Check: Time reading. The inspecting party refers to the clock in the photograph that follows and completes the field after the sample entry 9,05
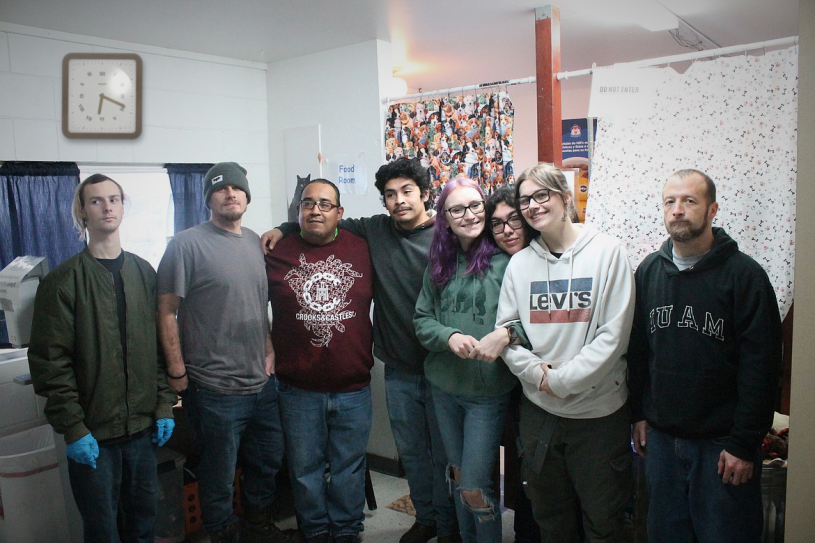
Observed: 6,19
